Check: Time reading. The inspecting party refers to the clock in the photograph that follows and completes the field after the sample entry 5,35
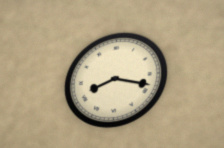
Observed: 8,18
